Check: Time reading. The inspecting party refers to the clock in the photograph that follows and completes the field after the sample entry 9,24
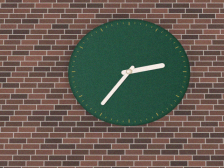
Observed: 2,36
